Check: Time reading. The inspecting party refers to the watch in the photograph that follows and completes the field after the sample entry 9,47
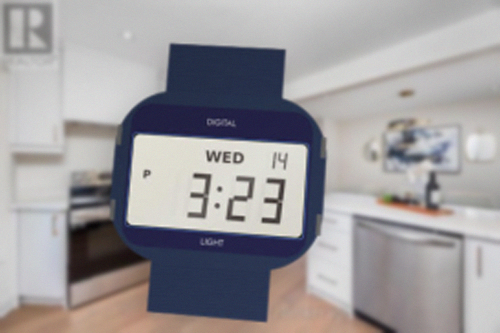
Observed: 3,23
